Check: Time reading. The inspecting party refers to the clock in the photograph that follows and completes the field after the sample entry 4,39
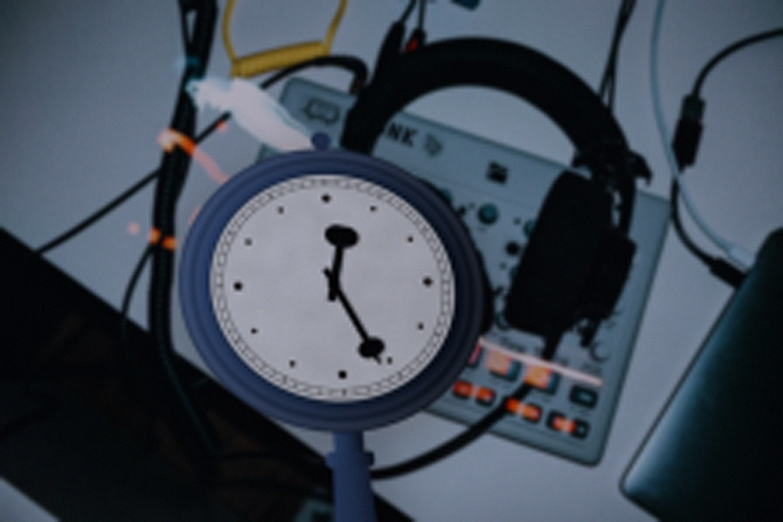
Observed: 12,26
